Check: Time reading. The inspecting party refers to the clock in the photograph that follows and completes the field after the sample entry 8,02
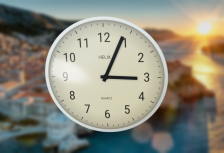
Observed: 3,04
